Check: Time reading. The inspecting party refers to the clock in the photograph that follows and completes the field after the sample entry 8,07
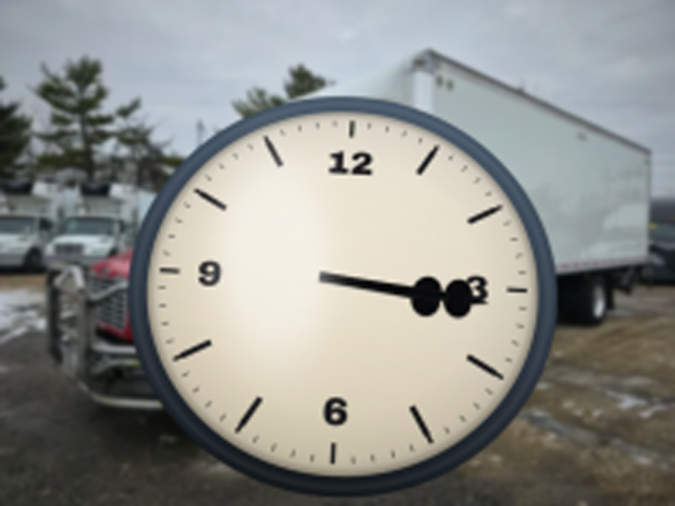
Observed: 3,16
